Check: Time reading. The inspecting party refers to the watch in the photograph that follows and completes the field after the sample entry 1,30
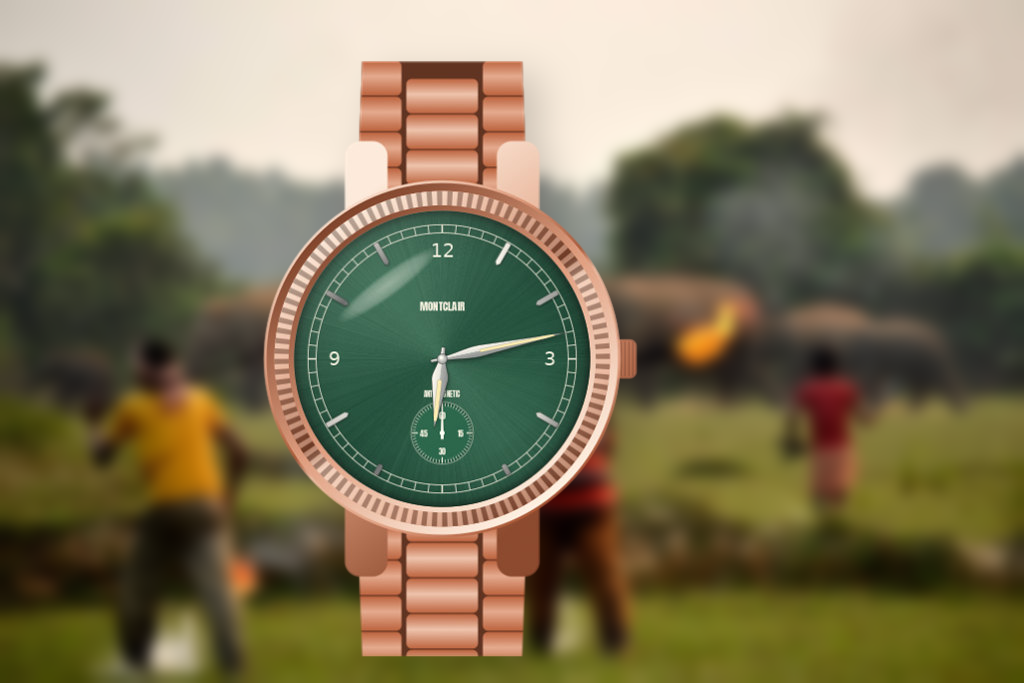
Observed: 6,13
